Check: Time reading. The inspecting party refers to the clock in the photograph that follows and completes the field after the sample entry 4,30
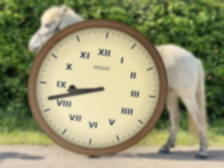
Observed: 8,42
